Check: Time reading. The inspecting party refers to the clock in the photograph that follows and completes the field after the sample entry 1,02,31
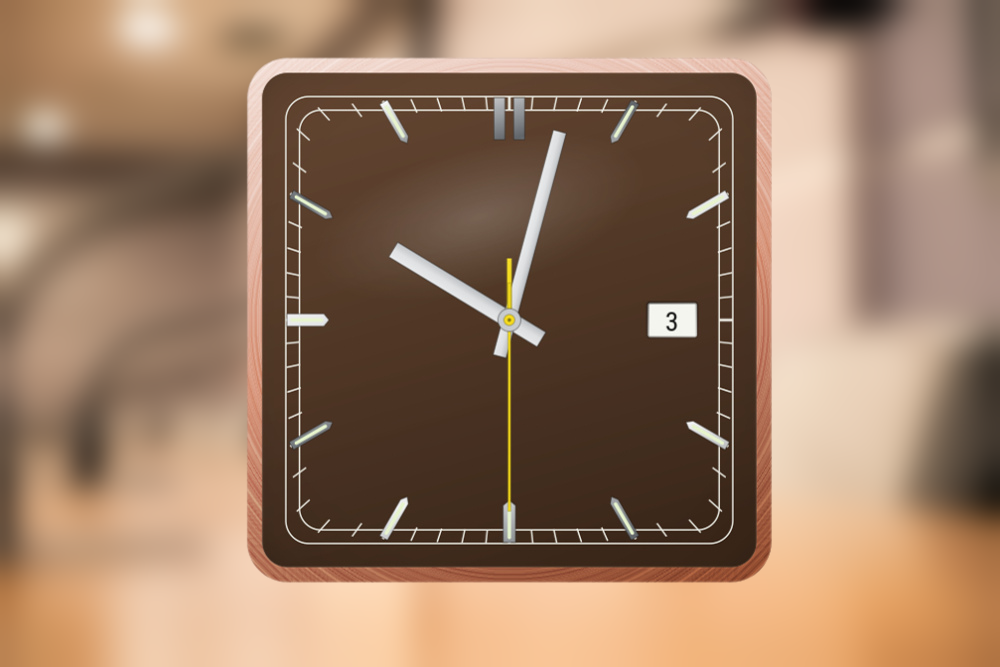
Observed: 10,02,30
